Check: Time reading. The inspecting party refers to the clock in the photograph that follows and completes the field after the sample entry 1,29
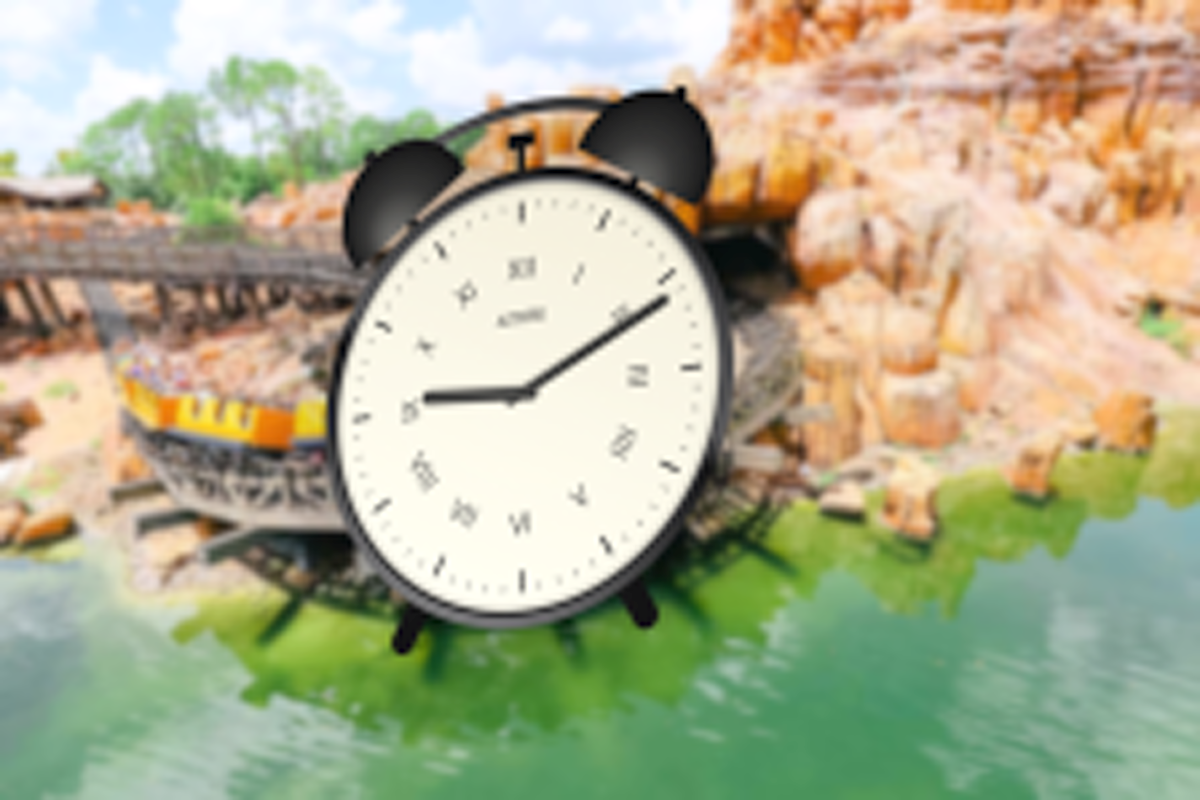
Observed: 9,11
